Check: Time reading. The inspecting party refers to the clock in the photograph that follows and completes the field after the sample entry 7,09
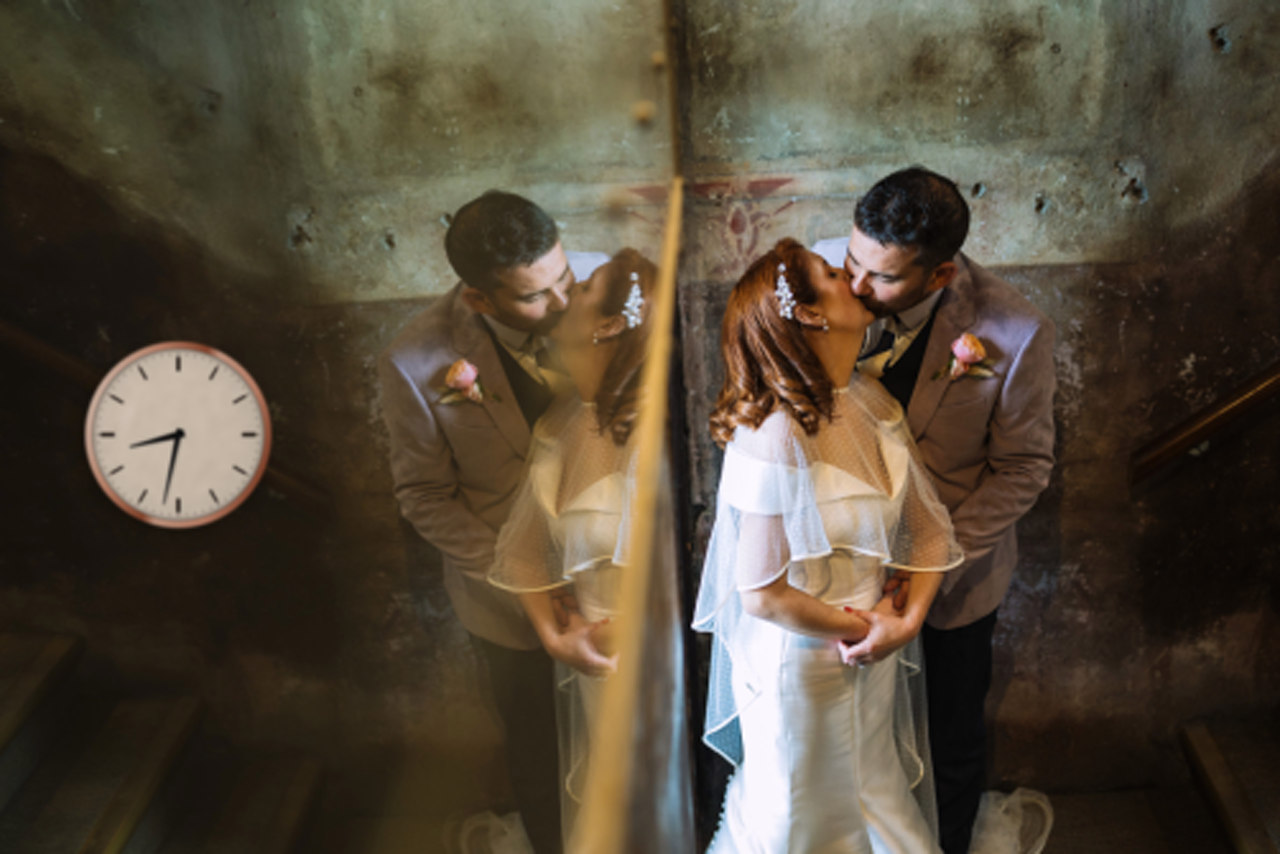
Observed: 8,32
